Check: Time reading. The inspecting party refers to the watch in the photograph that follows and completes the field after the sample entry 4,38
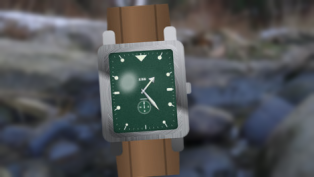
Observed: 1,24
